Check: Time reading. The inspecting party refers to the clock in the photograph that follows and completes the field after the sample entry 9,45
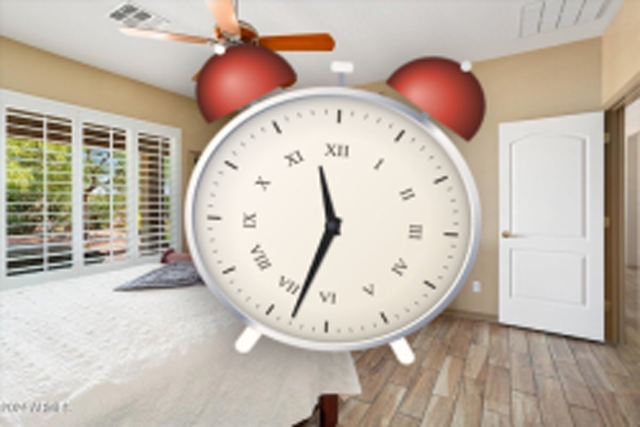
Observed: 11,33
